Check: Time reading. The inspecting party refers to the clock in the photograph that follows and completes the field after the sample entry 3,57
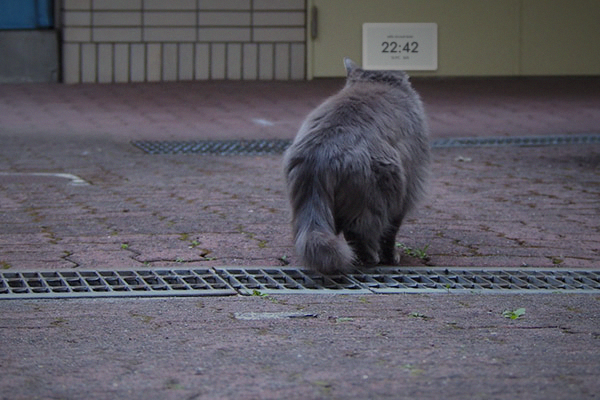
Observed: 22,42
